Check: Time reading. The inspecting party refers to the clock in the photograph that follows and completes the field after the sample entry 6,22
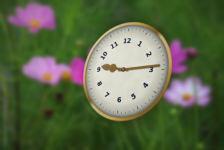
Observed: 9,14
